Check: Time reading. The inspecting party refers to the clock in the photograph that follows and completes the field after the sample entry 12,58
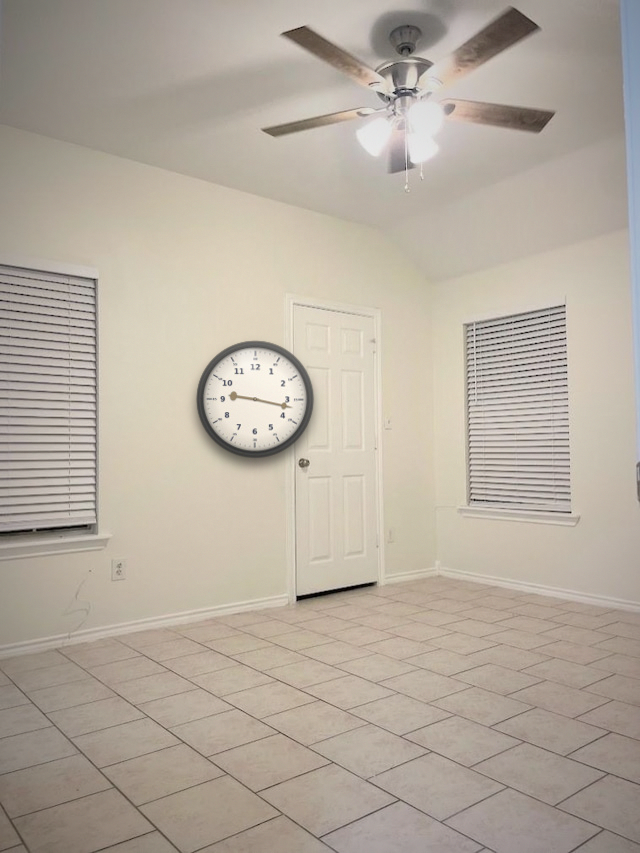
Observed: 9,17
